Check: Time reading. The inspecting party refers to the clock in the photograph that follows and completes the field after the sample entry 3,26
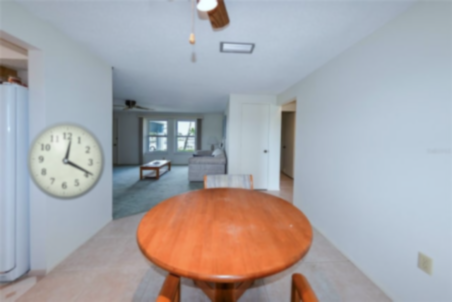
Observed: 12,19
